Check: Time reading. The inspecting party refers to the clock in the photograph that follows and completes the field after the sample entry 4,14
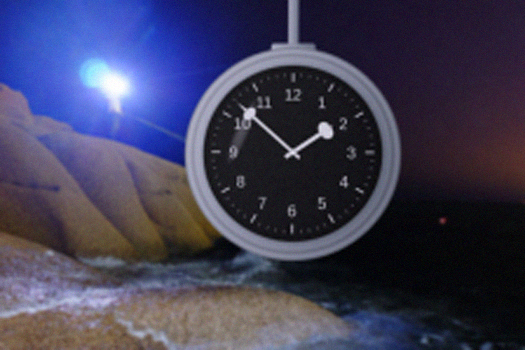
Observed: 1,52
